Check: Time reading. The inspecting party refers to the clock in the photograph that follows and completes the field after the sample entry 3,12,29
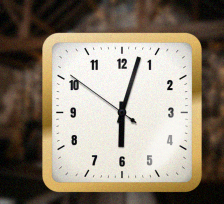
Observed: 6,02,51
